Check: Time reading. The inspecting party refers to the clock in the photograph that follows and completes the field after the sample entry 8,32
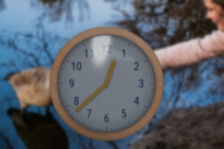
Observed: 12,38
